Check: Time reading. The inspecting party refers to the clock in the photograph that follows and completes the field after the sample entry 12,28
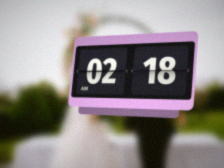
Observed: 2,18
